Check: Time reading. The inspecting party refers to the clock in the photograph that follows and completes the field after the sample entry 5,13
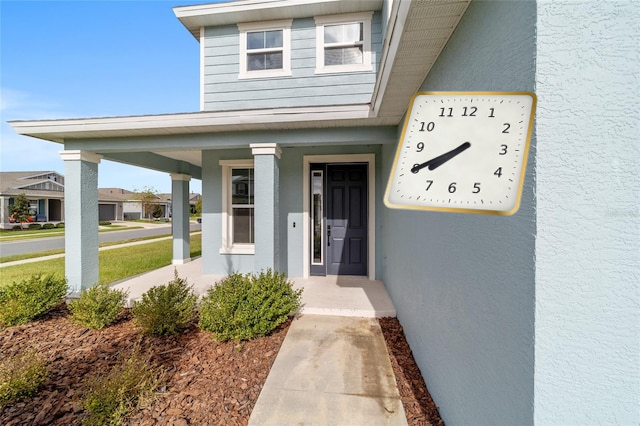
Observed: 7,40
